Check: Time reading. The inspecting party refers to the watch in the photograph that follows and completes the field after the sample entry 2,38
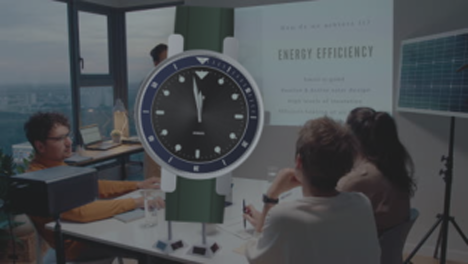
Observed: 11,58
